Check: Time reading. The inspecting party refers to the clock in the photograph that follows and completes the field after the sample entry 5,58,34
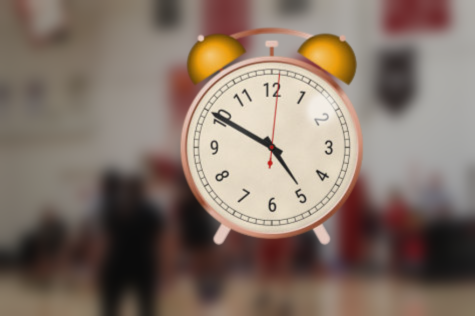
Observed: 4,50,01
